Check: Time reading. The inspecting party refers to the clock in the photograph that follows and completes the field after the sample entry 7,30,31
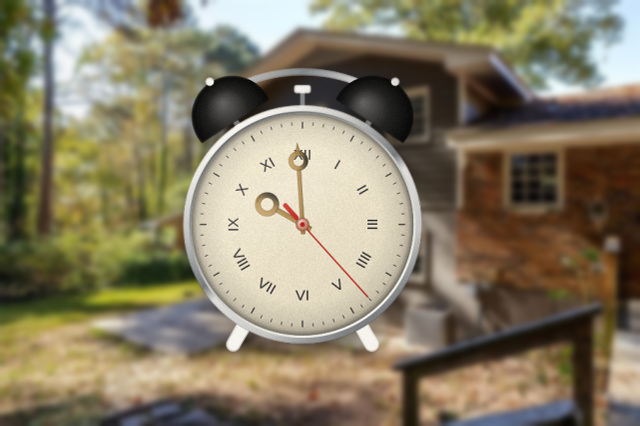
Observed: 9,59,23
